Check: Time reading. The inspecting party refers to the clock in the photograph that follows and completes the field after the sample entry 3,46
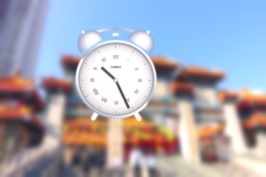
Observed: 10,26
